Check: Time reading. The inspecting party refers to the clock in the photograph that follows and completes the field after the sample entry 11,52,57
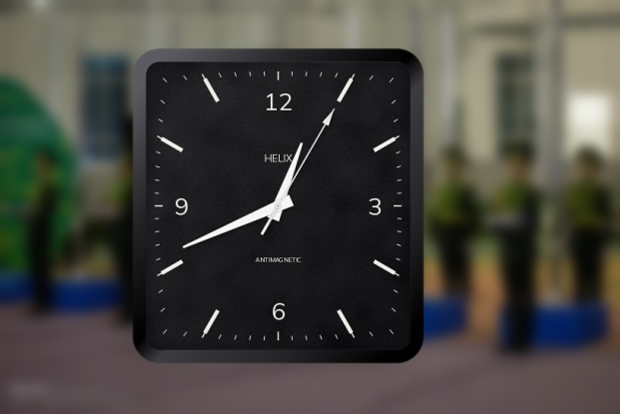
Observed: 12,41,05
